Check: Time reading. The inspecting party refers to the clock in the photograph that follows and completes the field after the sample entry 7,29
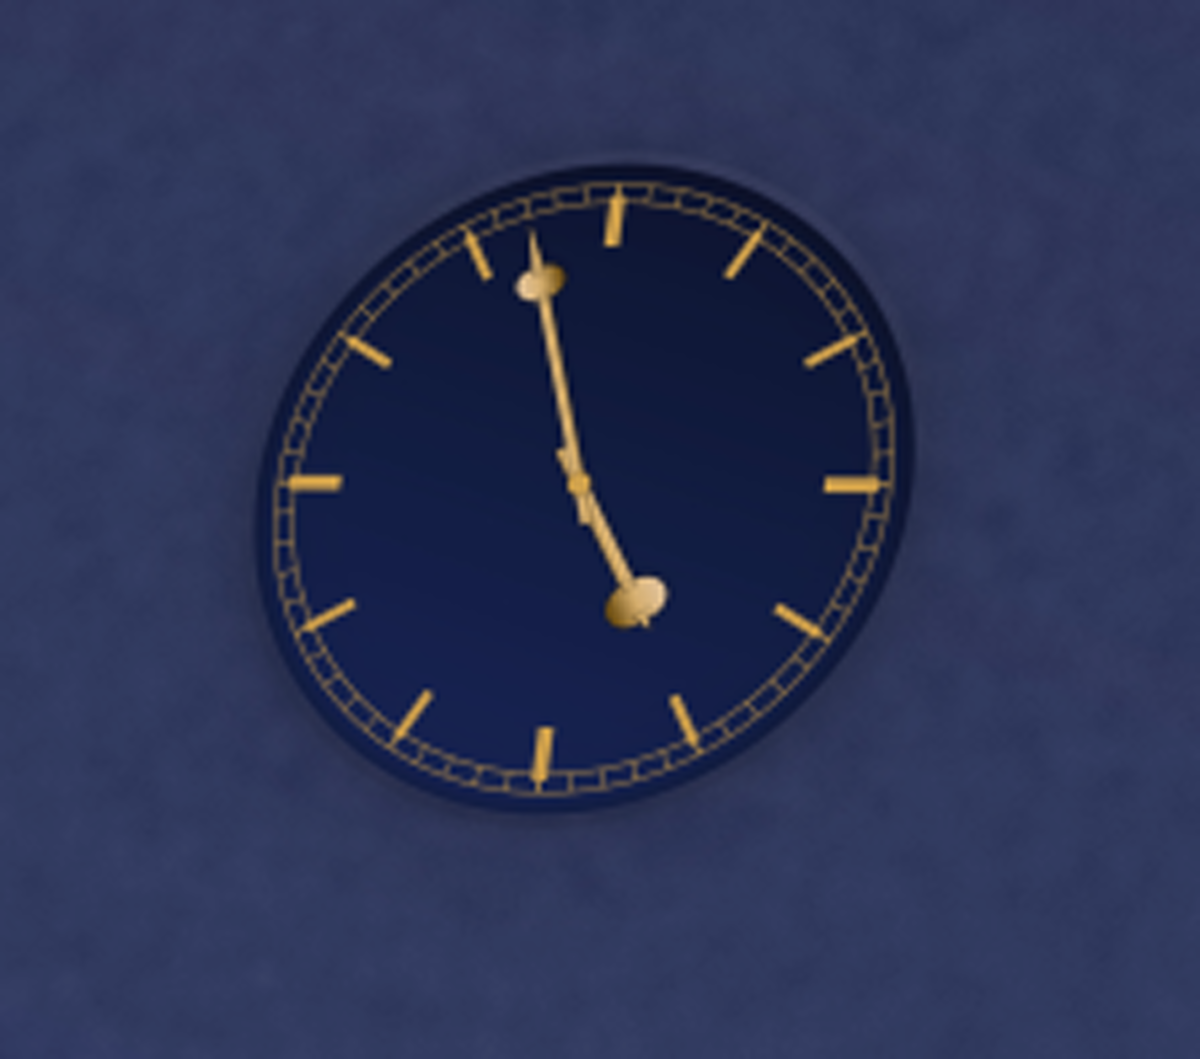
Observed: 4,57
